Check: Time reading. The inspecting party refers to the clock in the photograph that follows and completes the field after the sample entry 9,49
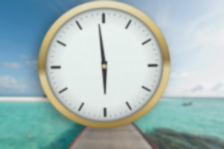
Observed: 5,59
